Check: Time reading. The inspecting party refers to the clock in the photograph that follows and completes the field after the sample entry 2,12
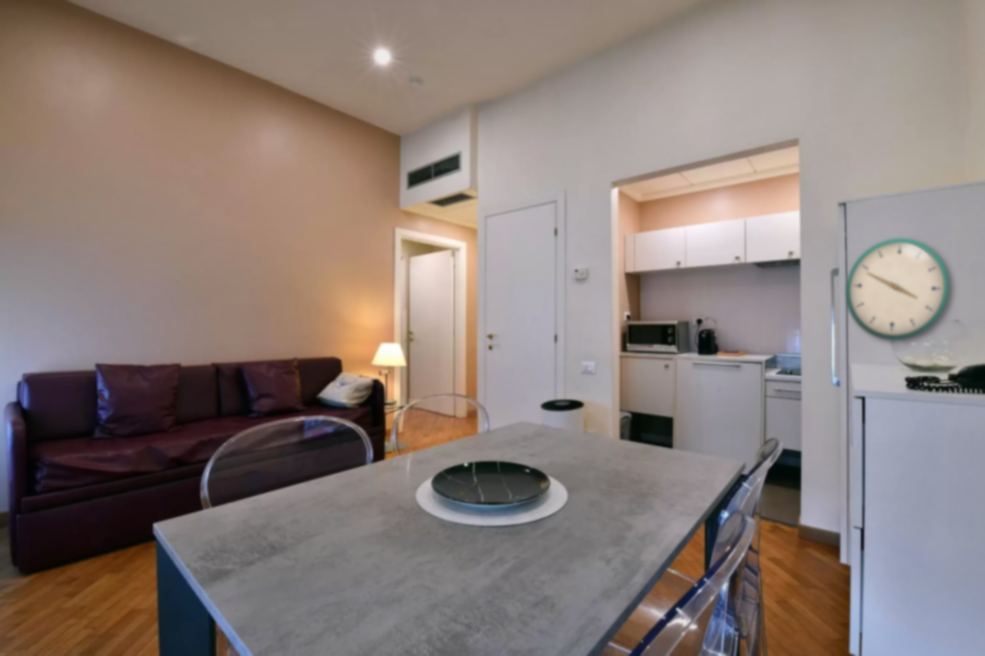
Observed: 3,49
